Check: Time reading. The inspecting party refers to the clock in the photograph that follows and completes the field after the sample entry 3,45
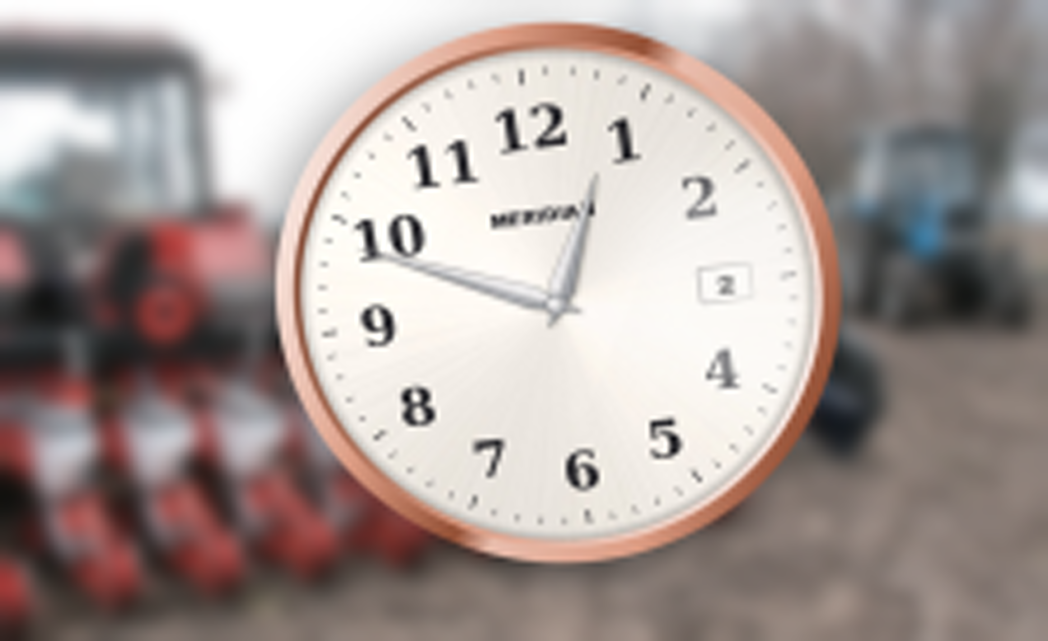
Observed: 12,49
